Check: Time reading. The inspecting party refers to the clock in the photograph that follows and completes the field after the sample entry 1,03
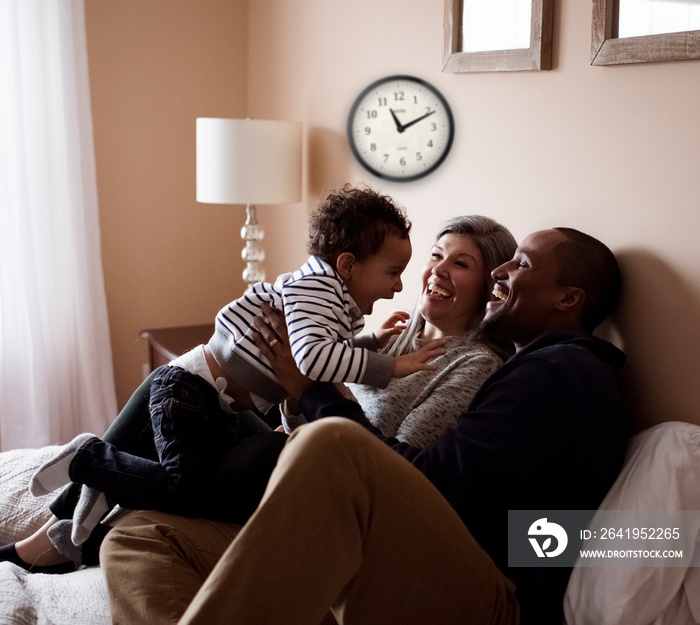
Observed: 11,11
